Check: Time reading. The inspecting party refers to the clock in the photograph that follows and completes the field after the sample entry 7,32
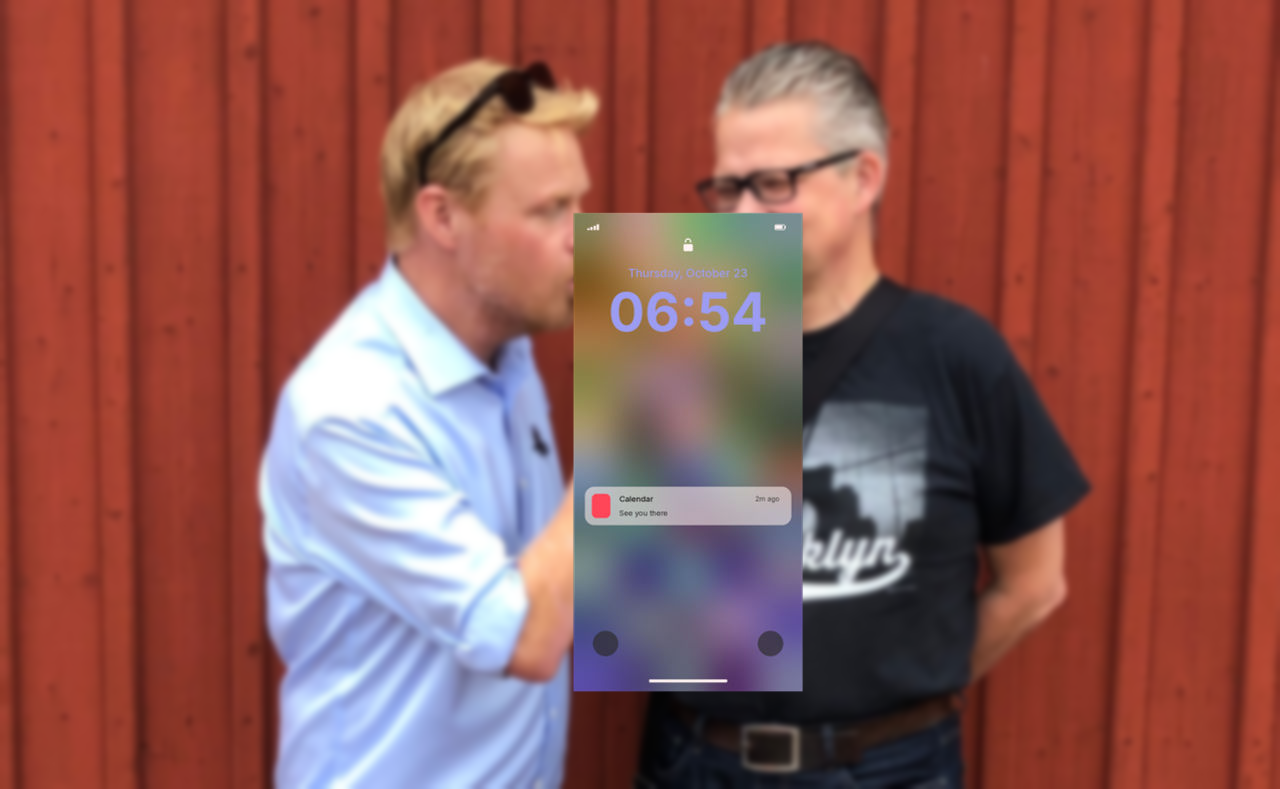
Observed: 6,54
